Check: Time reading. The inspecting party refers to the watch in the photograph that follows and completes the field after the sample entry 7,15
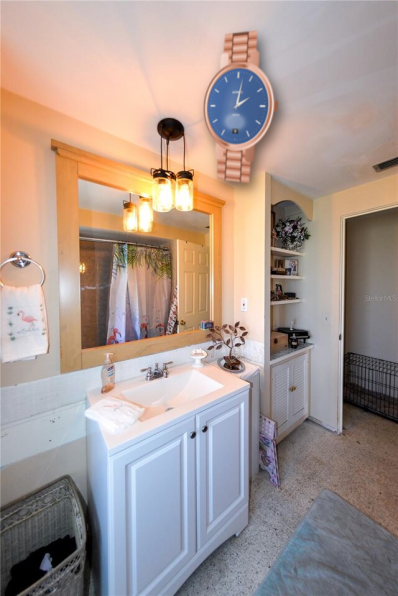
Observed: 2,02
